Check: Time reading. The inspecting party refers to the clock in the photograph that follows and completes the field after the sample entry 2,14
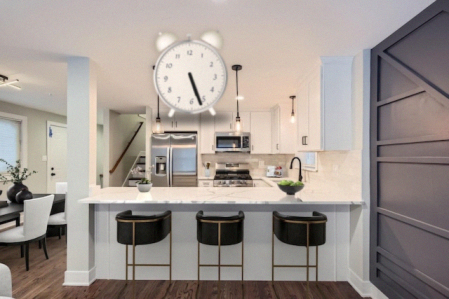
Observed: 5,27
